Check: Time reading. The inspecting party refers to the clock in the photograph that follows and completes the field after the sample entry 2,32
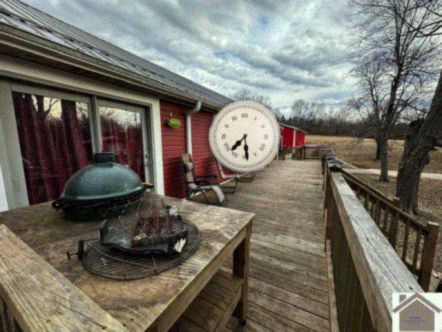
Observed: 7,29
